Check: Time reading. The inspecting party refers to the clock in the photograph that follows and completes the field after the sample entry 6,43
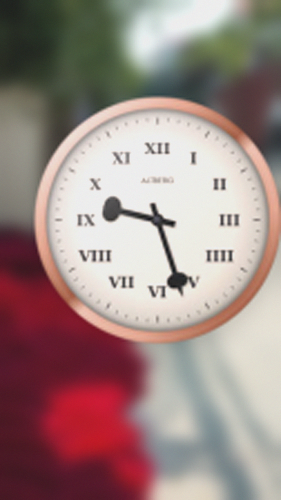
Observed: 9,27
